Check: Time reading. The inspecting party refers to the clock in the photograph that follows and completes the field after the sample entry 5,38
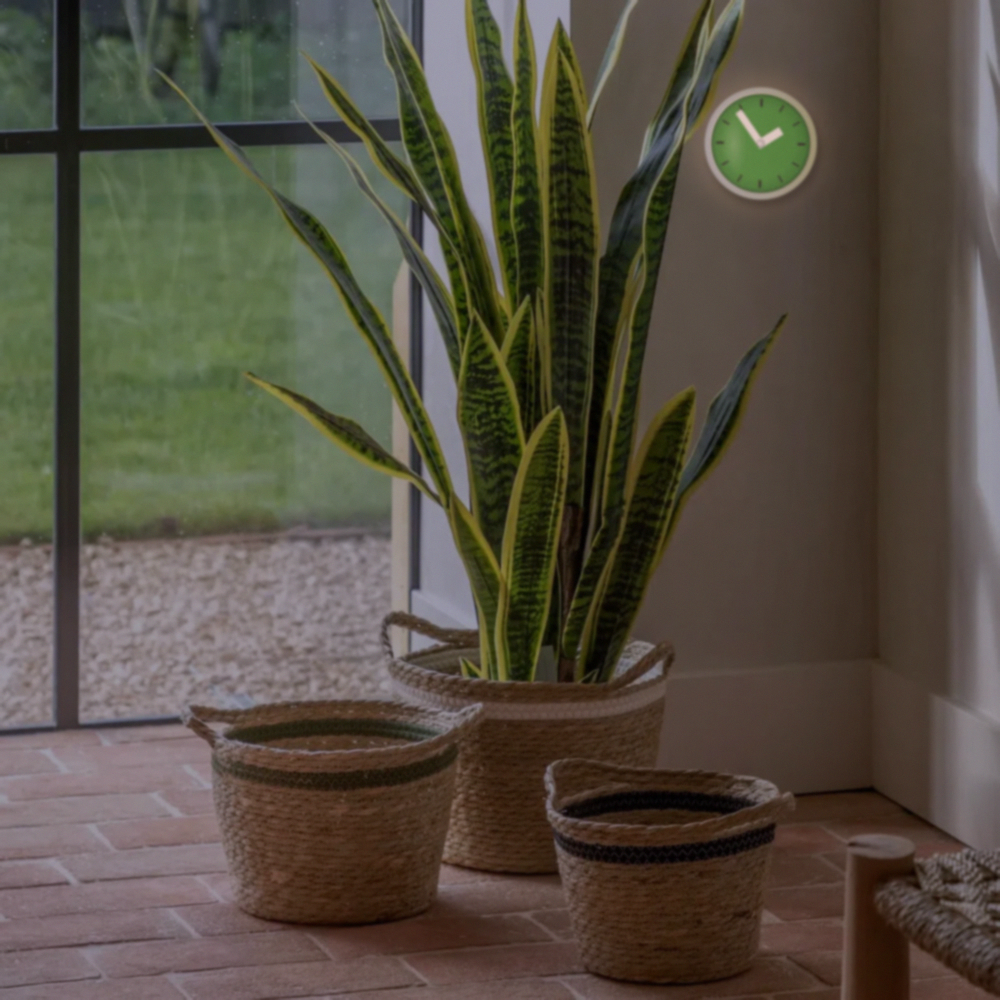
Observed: 1,54
